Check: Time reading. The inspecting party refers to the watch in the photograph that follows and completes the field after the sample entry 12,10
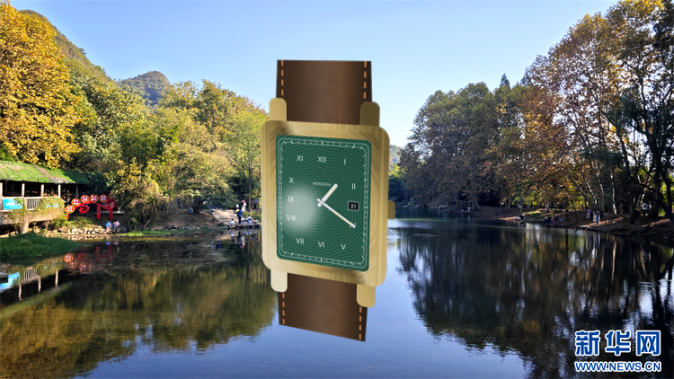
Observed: 1,20
